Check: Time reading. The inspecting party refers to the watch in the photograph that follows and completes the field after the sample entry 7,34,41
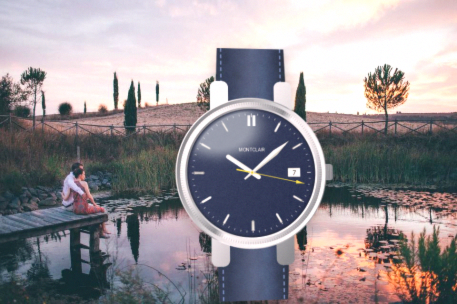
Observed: 10,08,17
